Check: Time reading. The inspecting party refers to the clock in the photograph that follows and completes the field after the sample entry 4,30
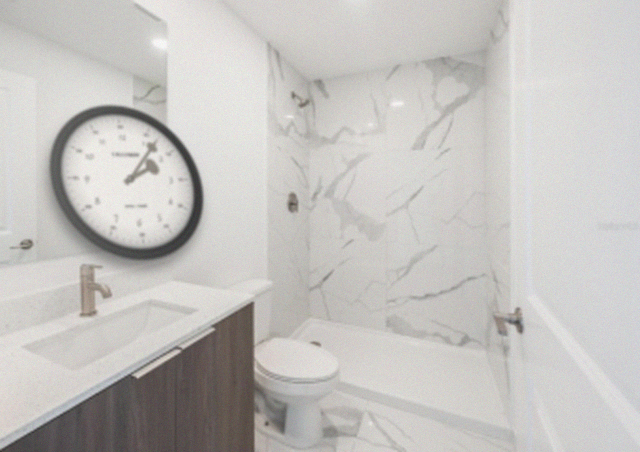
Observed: 2,07
